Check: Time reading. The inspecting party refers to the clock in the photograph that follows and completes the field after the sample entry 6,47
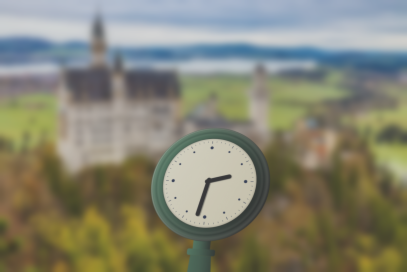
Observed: 2,32
